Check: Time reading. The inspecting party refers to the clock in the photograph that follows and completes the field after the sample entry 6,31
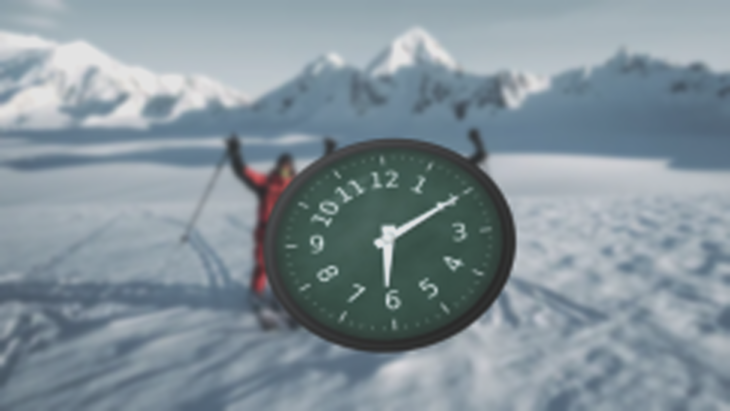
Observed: 6,10
